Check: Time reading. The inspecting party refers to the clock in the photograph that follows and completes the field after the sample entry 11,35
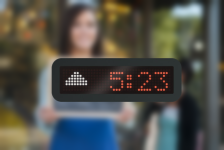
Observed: 5,23
